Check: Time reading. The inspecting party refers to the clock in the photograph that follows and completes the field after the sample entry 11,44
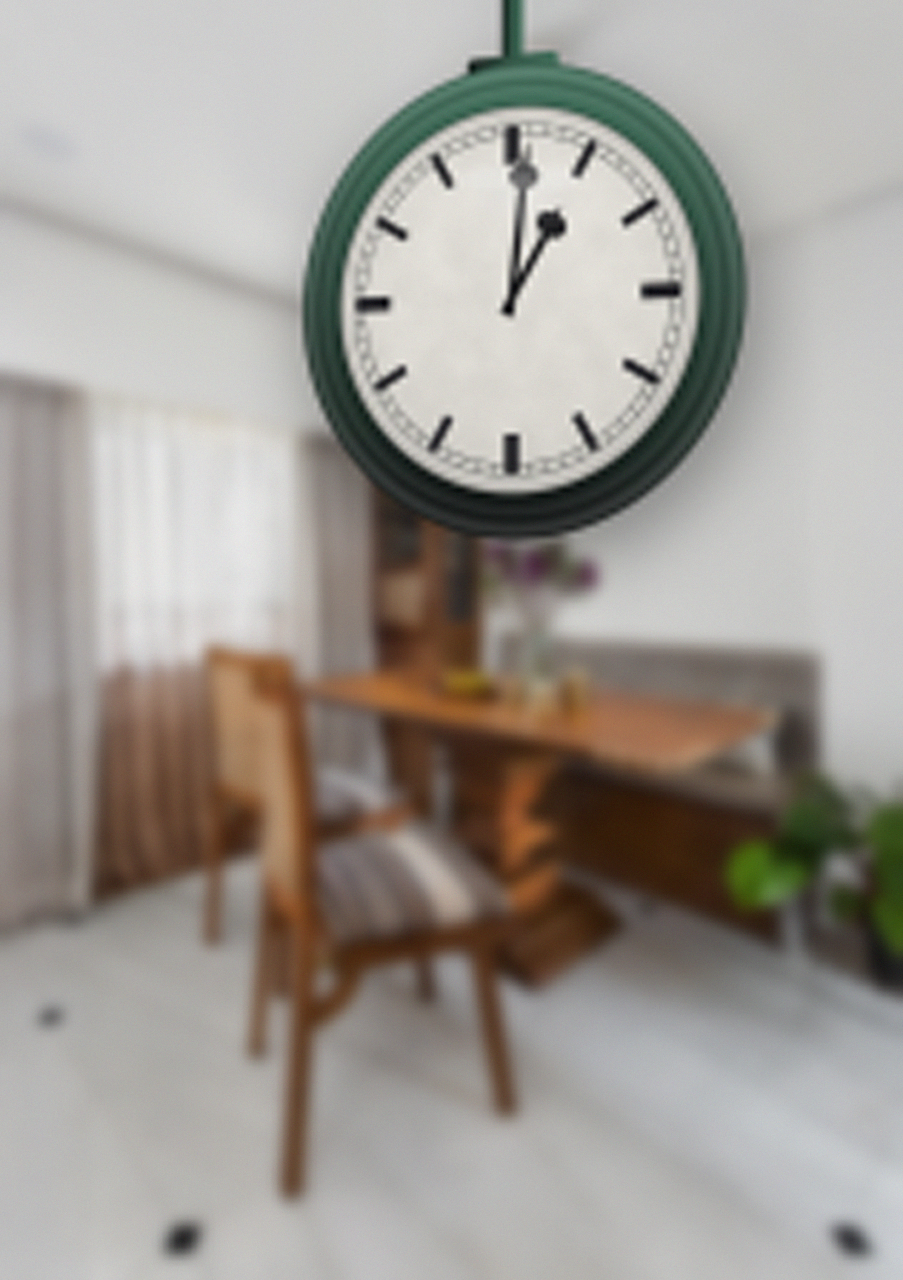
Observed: 1,01
